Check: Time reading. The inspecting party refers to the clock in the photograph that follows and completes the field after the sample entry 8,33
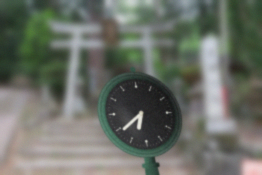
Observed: 6,39
